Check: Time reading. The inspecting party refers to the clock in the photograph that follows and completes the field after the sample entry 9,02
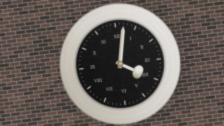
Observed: 4,02
